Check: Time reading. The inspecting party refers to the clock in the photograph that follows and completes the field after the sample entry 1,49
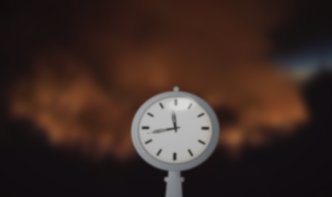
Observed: 11,43
